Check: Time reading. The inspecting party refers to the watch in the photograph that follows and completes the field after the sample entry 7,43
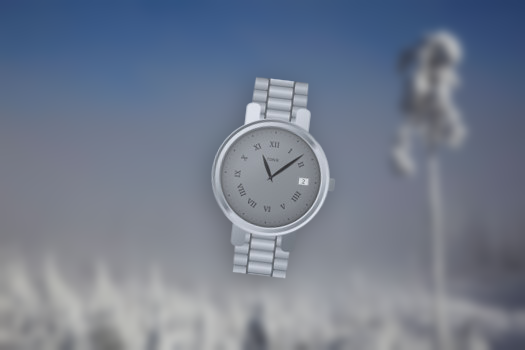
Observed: 11,08
